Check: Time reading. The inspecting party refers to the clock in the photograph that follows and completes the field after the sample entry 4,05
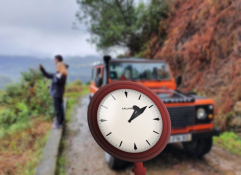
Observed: 1,09
